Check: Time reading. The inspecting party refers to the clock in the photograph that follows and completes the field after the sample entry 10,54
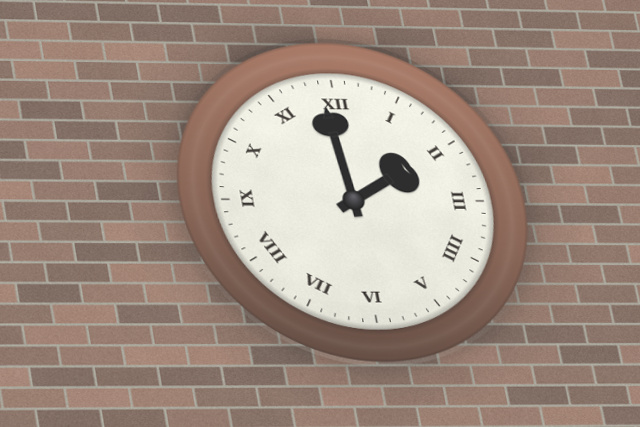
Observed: 1,59
